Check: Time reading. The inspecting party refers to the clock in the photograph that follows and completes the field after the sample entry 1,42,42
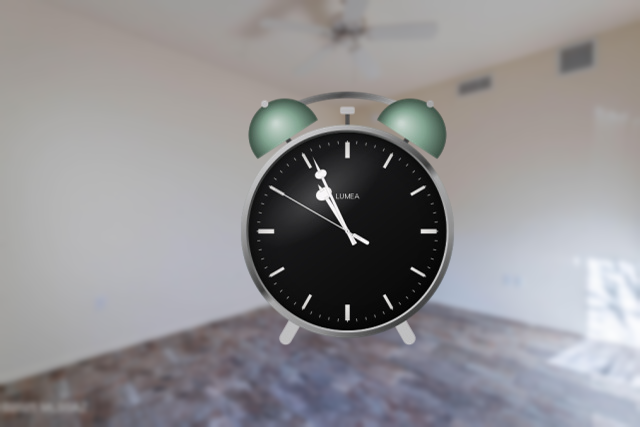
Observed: 10,55,50
